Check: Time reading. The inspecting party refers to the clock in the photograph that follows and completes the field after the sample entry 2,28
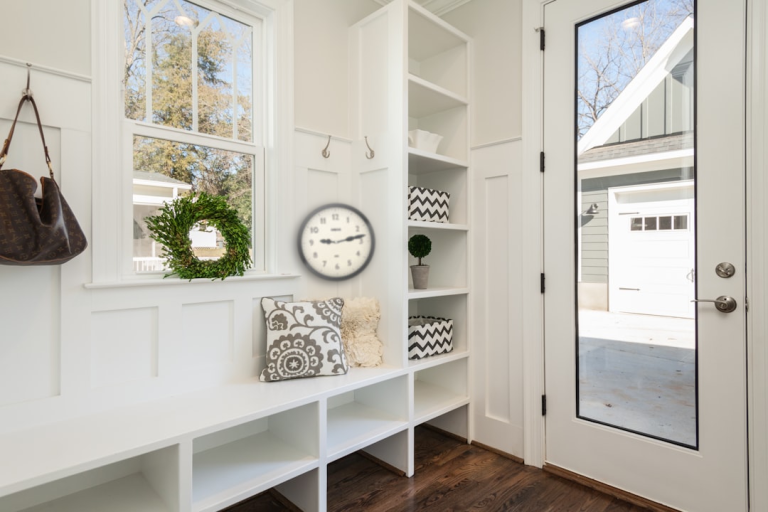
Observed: 9,13
